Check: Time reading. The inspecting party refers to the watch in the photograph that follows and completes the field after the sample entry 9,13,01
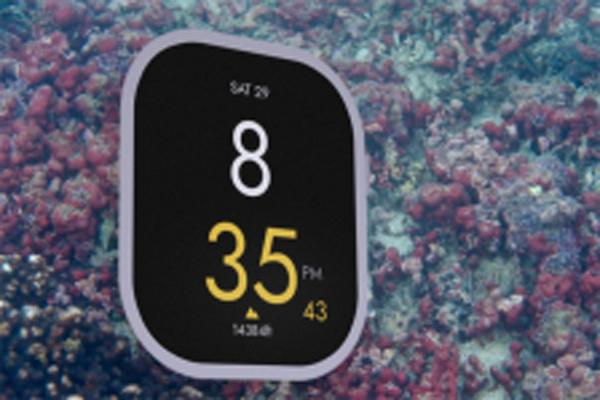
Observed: 8,35,43
